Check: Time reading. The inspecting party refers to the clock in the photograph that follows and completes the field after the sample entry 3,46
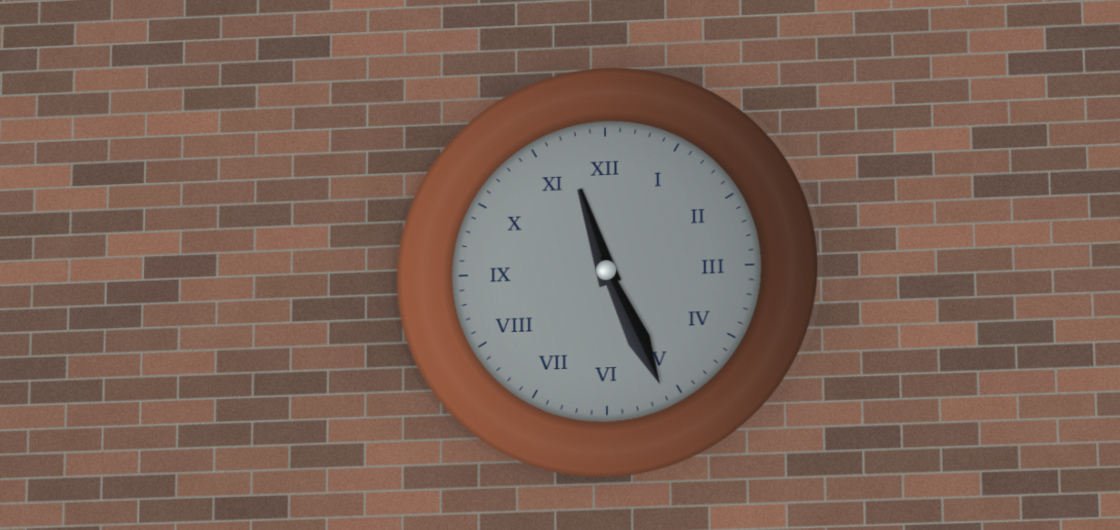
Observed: 11,26
